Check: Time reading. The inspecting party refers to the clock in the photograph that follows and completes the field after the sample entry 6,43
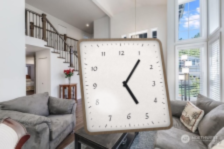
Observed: 5,06
